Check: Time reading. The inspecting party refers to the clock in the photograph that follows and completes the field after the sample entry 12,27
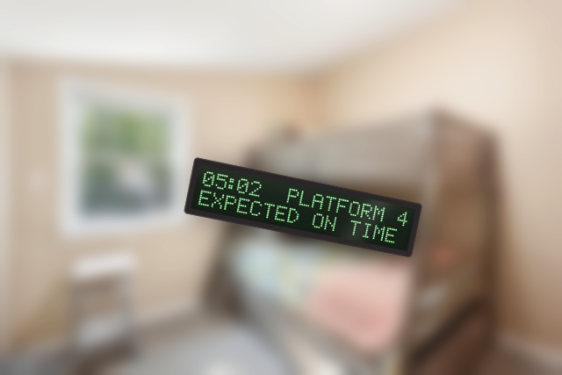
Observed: 5,02
